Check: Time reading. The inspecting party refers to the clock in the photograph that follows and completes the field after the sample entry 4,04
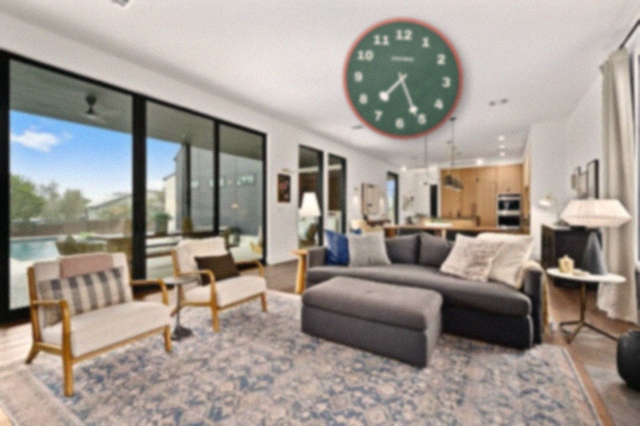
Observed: 7,26
